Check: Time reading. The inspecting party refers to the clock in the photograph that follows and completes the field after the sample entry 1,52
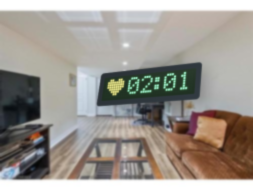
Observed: 2,01
